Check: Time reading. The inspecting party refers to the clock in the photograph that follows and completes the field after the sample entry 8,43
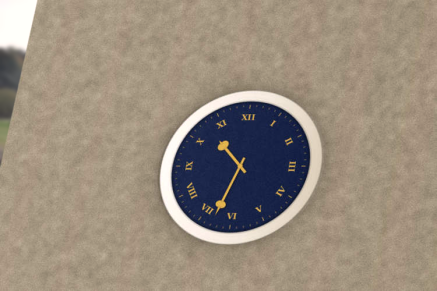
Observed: 10,33
